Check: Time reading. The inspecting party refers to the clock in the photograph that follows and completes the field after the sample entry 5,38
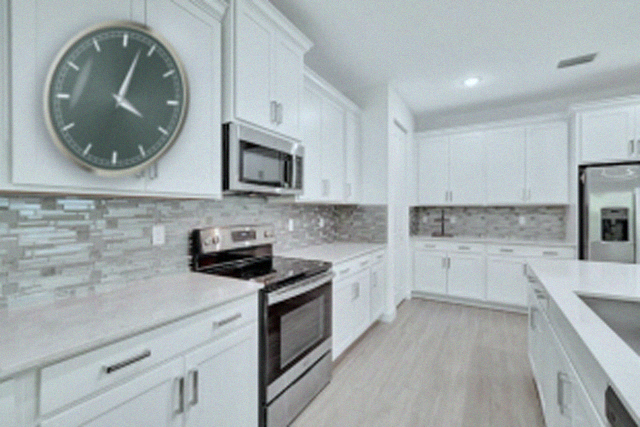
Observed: 4,03
